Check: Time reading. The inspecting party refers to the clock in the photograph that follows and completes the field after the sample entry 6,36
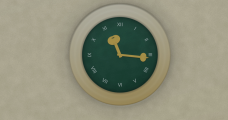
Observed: 11,16
